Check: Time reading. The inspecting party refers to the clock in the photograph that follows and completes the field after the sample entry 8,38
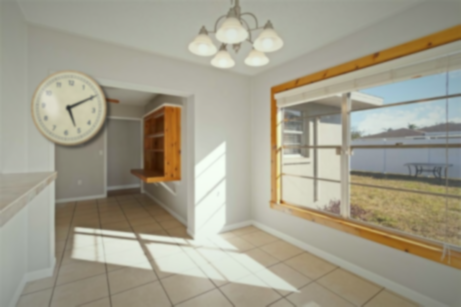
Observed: 5,10
